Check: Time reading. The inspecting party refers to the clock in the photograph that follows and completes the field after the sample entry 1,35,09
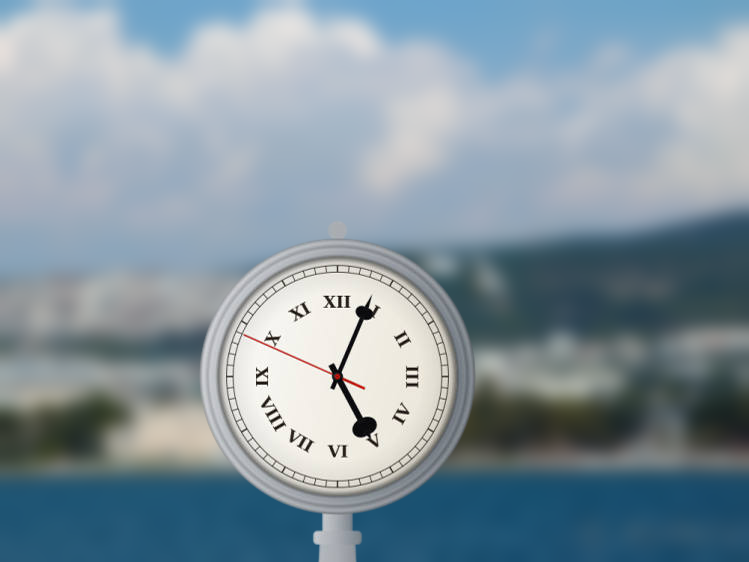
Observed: 5,03,49
